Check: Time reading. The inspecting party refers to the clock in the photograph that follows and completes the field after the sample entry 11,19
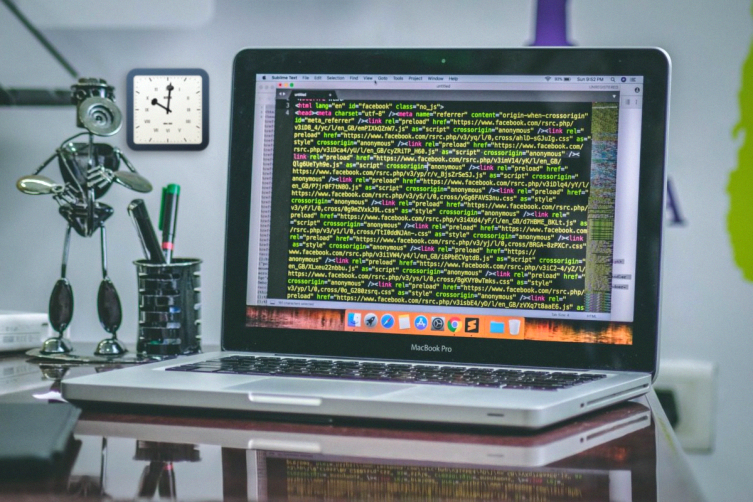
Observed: 10,01
